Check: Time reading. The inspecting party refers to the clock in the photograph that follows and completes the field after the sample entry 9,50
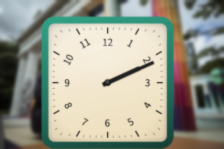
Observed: 2,11
